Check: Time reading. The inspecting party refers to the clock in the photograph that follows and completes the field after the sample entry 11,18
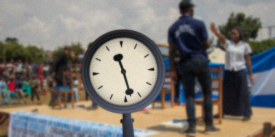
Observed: 11,28
